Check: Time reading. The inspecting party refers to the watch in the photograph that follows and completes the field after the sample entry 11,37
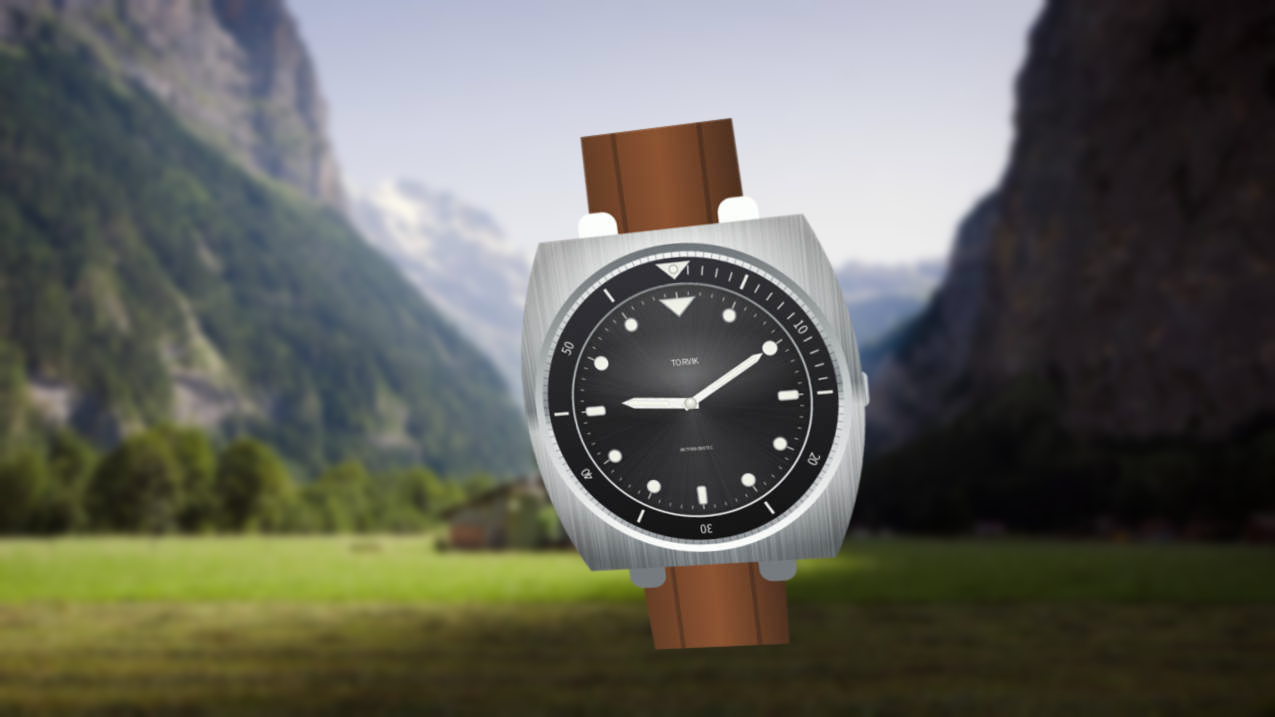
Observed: 9,10
